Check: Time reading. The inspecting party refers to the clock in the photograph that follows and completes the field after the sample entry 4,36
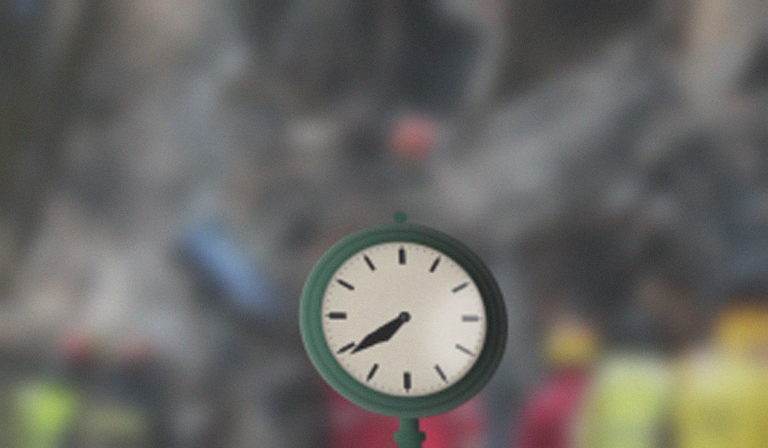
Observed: 7,39
